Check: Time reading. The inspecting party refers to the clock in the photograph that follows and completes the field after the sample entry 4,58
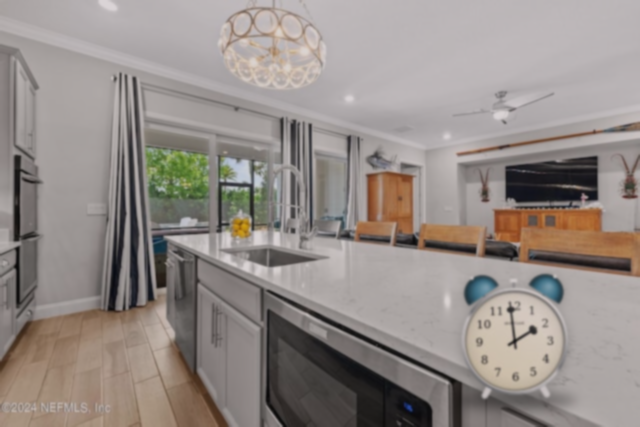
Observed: 1,59
